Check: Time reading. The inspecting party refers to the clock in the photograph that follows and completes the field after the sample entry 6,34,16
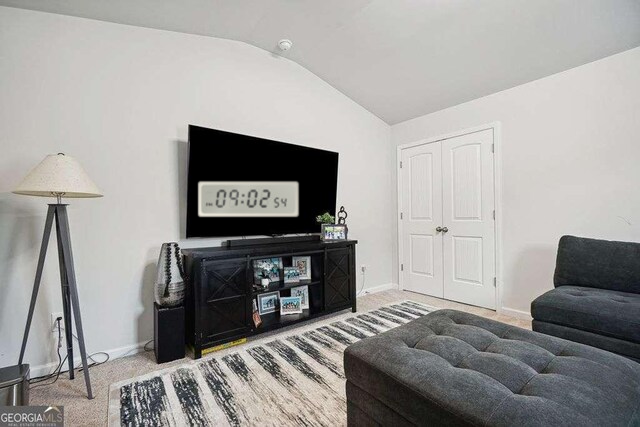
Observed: 9,02,54
